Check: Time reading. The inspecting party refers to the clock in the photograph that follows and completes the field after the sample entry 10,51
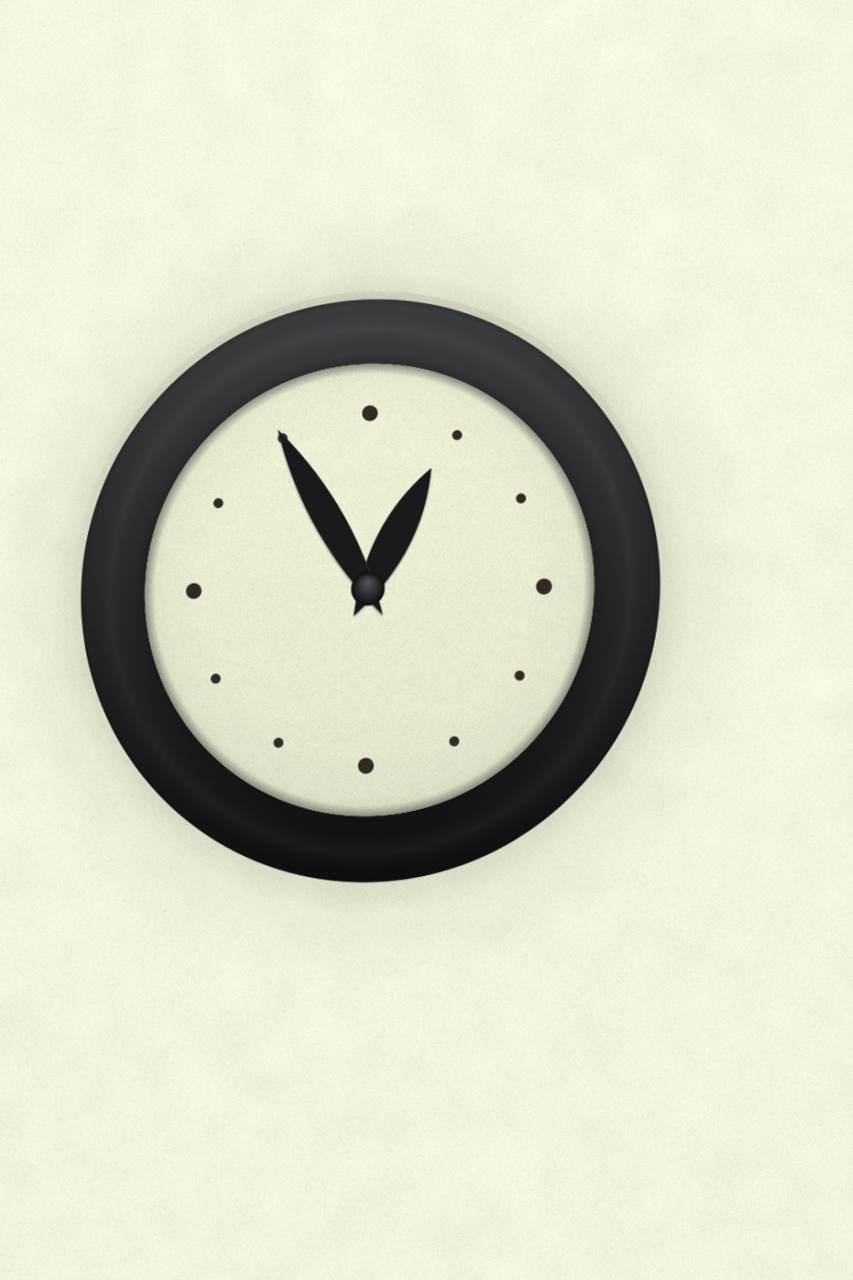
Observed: 12,55
